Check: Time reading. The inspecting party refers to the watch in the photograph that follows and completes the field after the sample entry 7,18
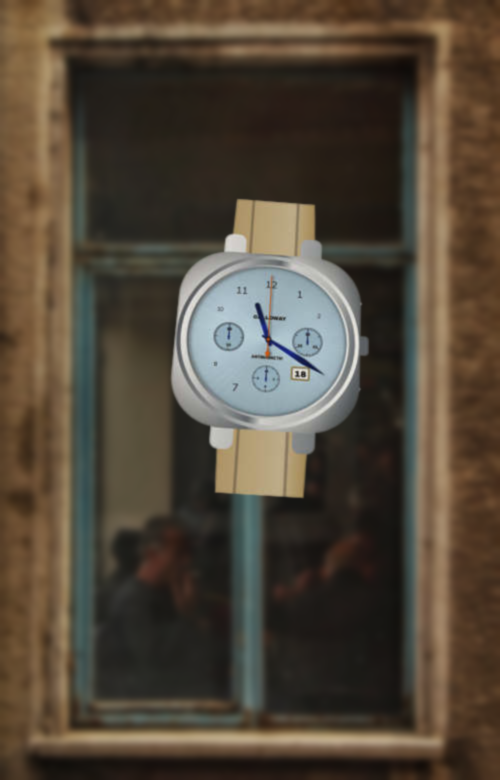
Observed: 11,20
